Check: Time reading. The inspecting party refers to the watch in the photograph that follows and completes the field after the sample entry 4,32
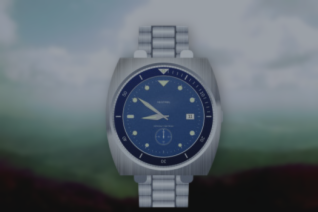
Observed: 8,51
